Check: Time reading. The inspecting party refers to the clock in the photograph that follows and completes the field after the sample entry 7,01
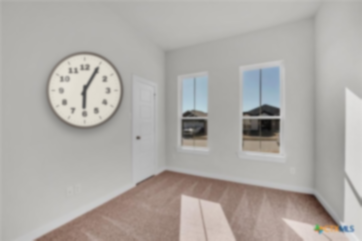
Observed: 6,05
